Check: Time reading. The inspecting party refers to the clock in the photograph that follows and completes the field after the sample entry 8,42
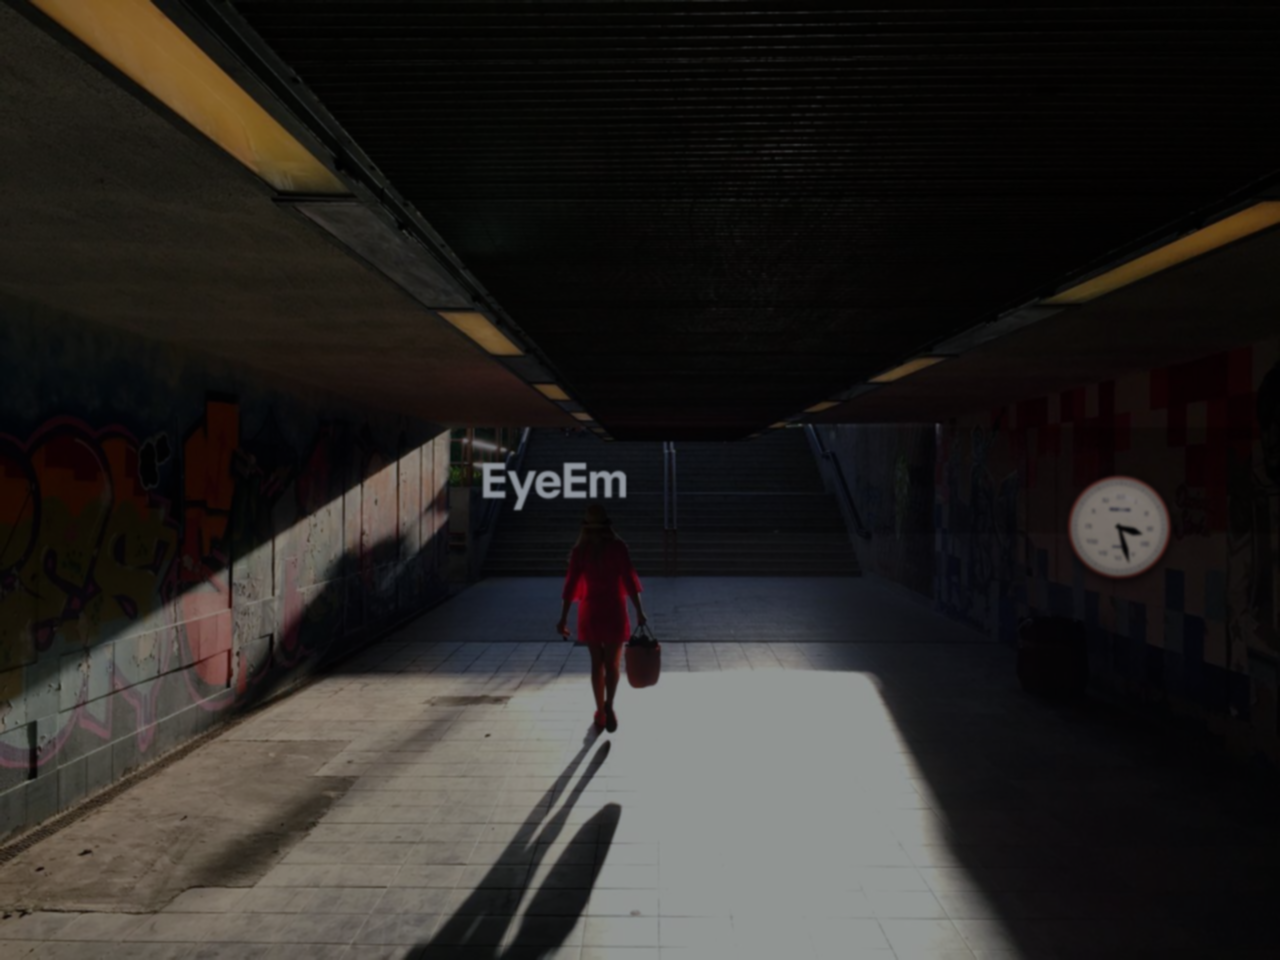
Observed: 3,27
